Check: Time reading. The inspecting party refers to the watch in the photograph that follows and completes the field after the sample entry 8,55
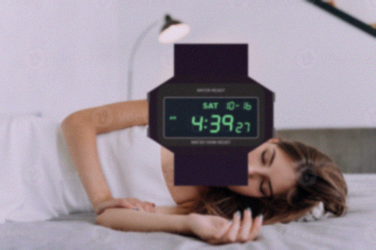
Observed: 4,39
